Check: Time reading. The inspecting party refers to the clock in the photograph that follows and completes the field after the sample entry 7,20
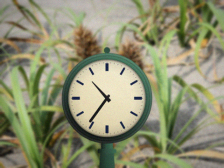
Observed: 10,36
